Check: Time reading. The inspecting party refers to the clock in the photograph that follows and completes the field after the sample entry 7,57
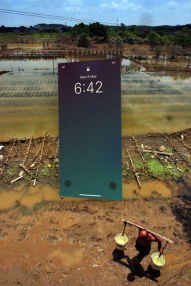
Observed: 6,42
